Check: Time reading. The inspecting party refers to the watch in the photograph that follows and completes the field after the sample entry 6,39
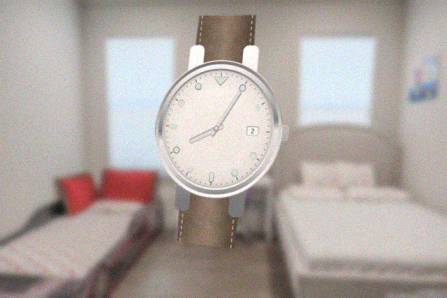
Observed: 8,05
